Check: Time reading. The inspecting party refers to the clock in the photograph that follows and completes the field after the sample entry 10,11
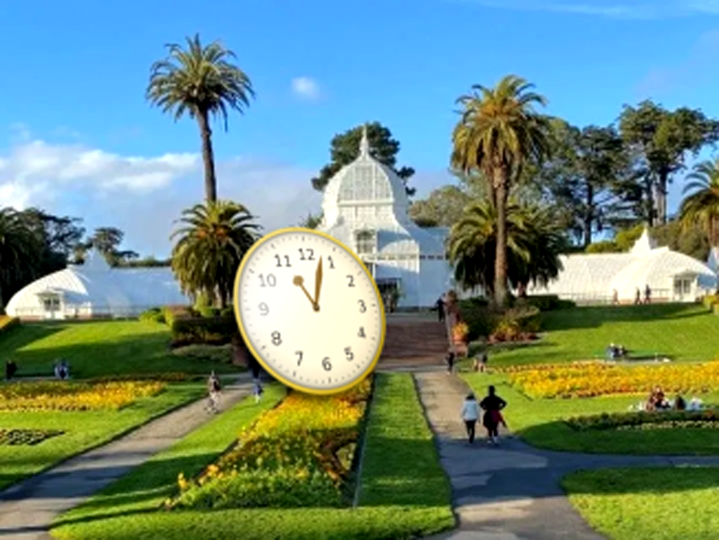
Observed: 11,03
